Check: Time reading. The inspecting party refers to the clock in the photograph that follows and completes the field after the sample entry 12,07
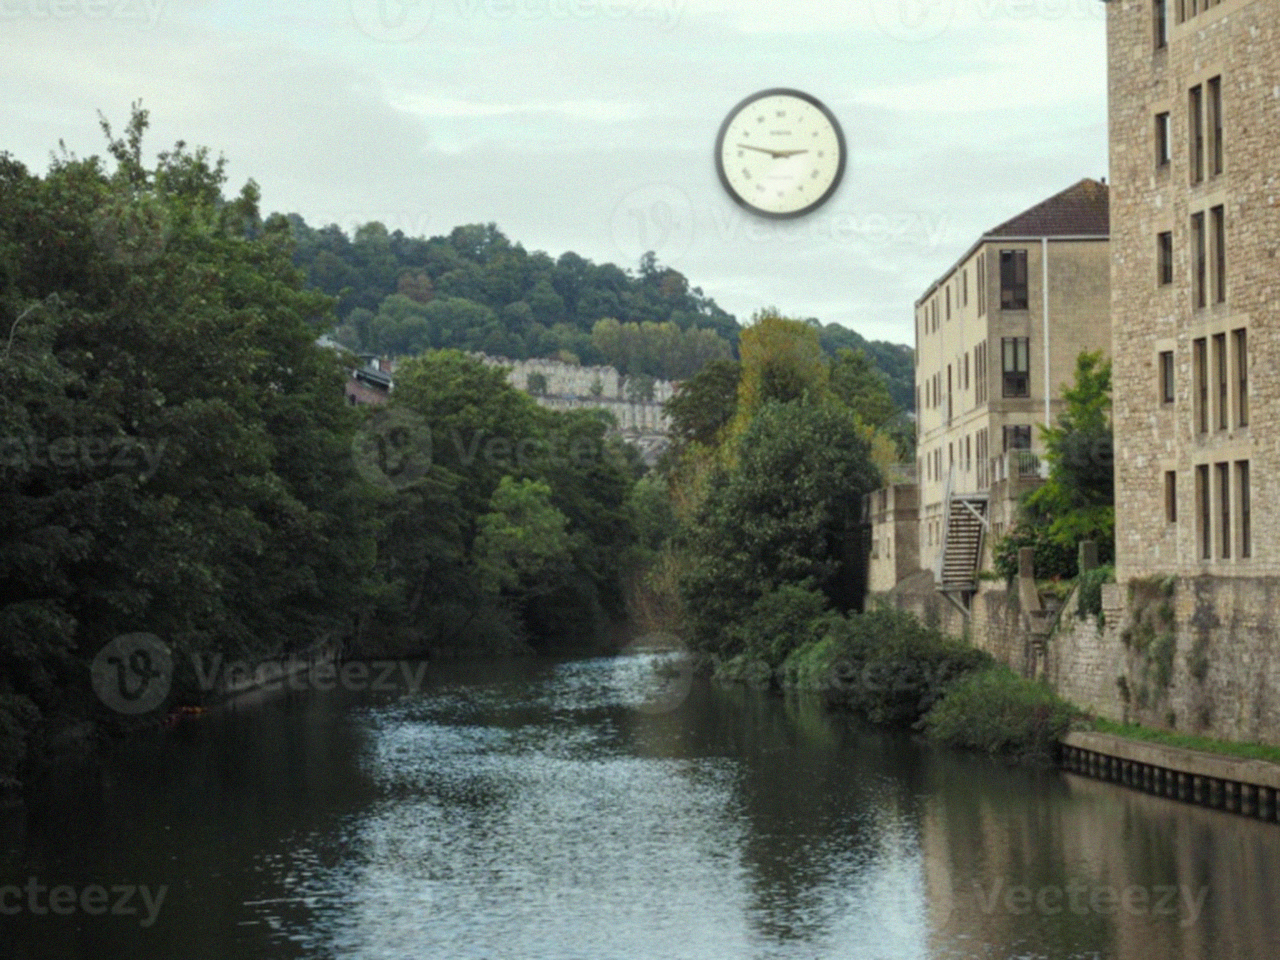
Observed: 2,47
